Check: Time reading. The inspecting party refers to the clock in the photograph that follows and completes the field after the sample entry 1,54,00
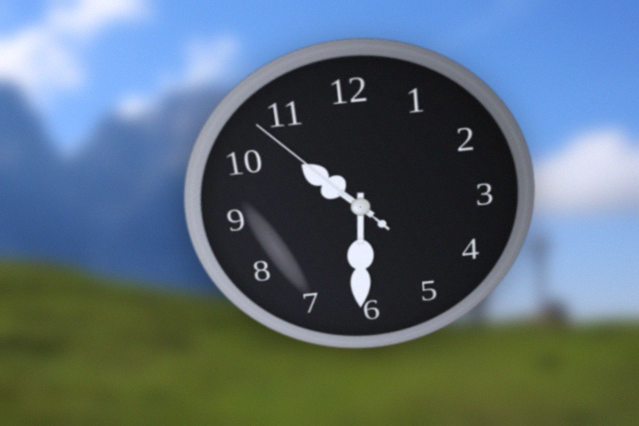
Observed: 10,30,53
